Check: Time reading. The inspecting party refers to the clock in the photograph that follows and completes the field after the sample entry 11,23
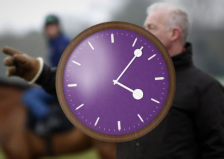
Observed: 4,07
